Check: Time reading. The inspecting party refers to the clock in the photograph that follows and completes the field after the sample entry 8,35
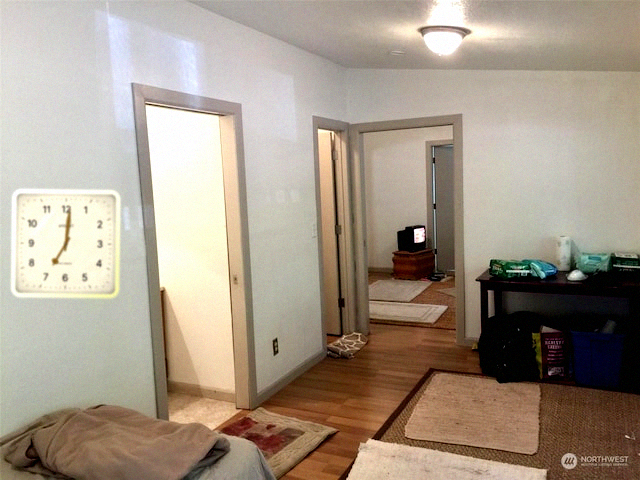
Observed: 7,01
